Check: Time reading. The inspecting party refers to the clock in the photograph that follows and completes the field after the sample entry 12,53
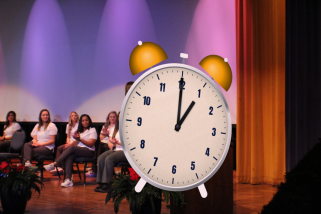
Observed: 1,00
